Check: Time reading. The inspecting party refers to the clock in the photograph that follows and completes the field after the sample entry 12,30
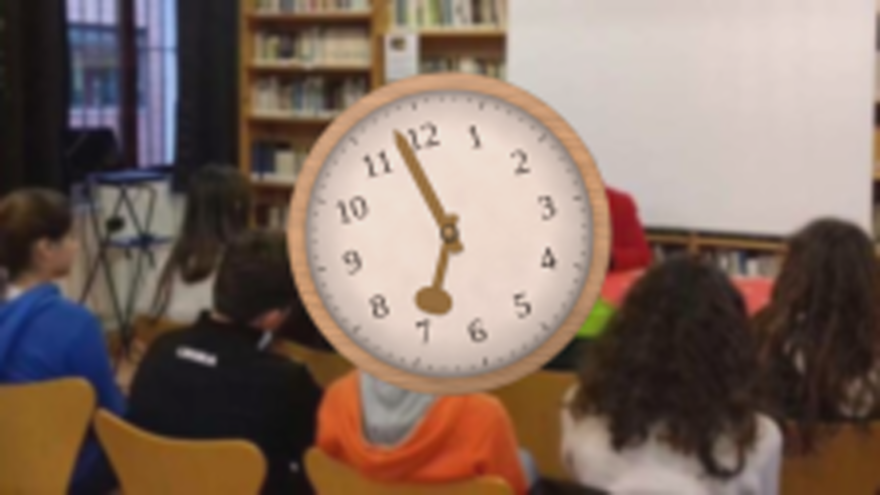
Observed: 6,58
